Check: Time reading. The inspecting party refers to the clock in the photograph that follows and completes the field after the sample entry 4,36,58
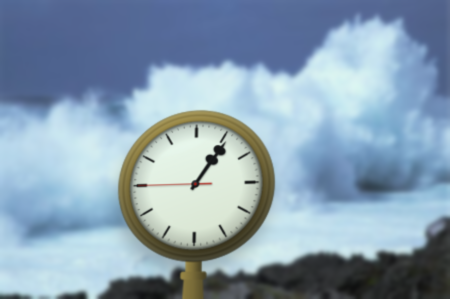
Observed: 1,05,45
